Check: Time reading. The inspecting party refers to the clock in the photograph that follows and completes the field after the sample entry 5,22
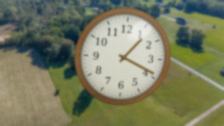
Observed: 1,19
